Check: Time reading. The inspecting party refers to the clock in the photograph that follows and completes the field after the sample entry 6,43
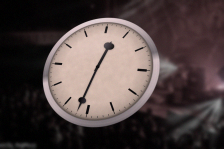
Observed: 12,32
